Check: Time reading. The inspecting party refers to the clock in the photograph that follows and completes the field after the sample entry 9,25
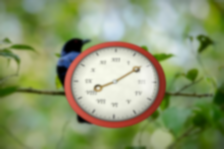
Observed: 8,09
